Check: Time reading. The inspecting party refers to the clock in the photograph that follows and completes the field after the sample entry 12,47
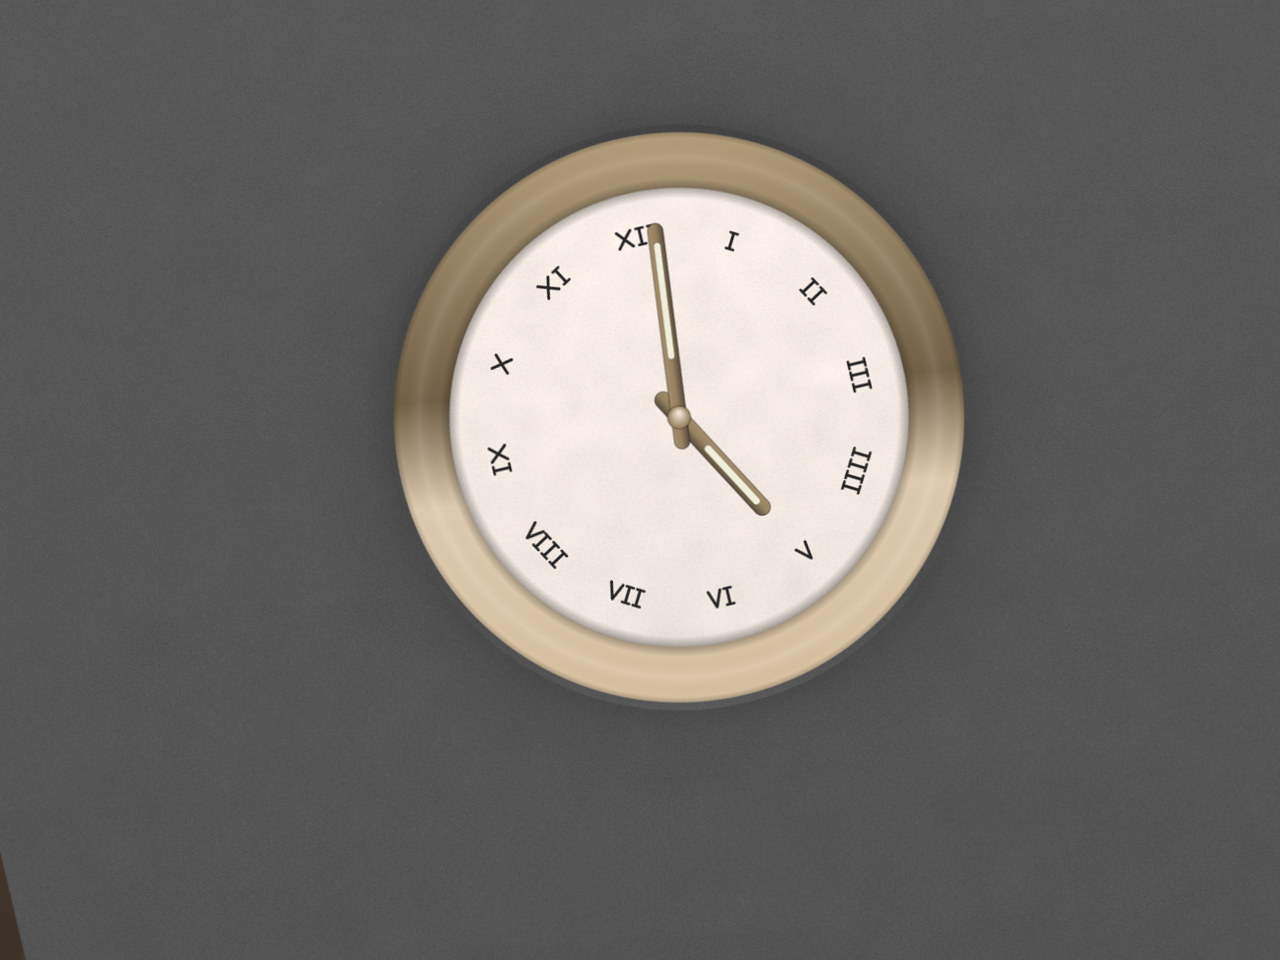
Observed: 5,01
